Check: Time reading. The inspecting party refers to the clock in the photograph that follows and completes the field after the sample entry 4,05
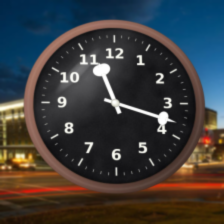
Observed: 11,18
